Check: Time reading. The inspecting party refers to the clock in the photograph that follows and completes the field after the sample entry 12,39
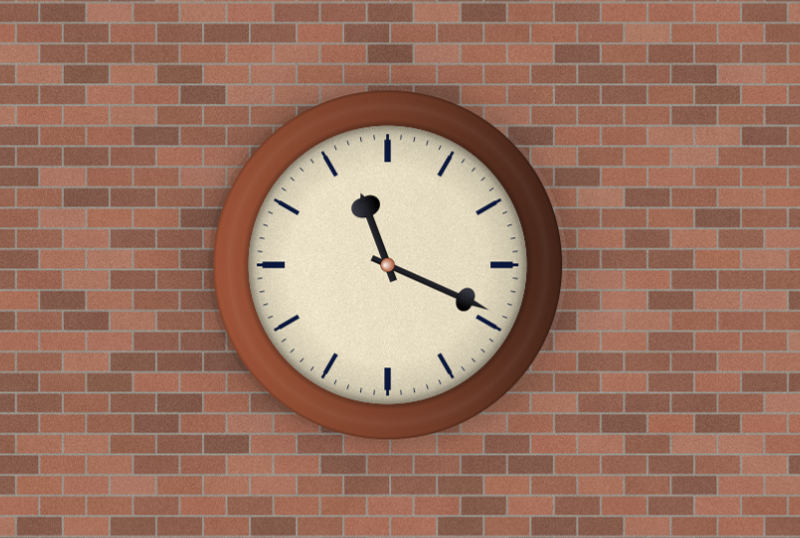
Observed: 11,19
